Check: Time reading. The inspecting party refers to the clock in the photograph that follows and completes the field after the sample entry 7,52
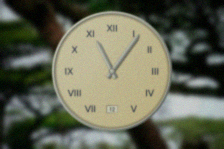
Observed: 11,06
